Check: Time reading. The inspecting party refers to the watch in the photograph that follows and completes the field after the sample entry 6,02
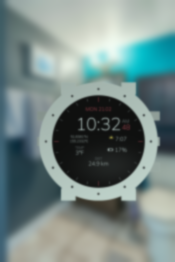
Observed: 10,32
